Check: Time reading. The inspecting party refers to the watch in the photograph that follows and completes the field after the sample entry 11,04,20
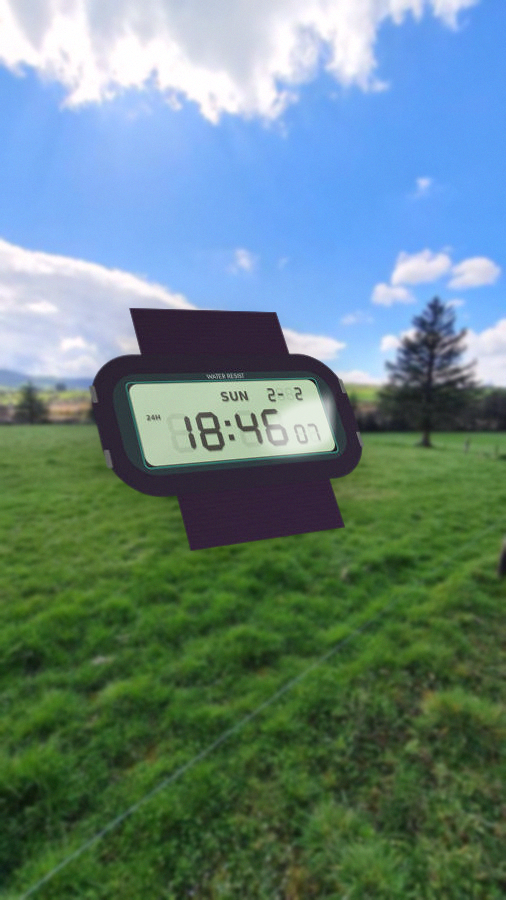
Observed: 18,46,07
